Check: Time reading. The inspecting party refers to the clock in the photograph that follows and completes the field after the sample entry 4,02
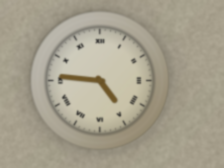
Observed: 4,46
